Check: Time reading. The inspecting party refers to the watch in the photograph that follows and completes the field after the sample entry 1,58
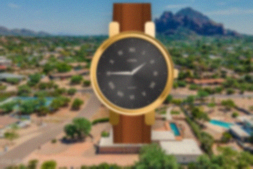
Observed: 1,45
